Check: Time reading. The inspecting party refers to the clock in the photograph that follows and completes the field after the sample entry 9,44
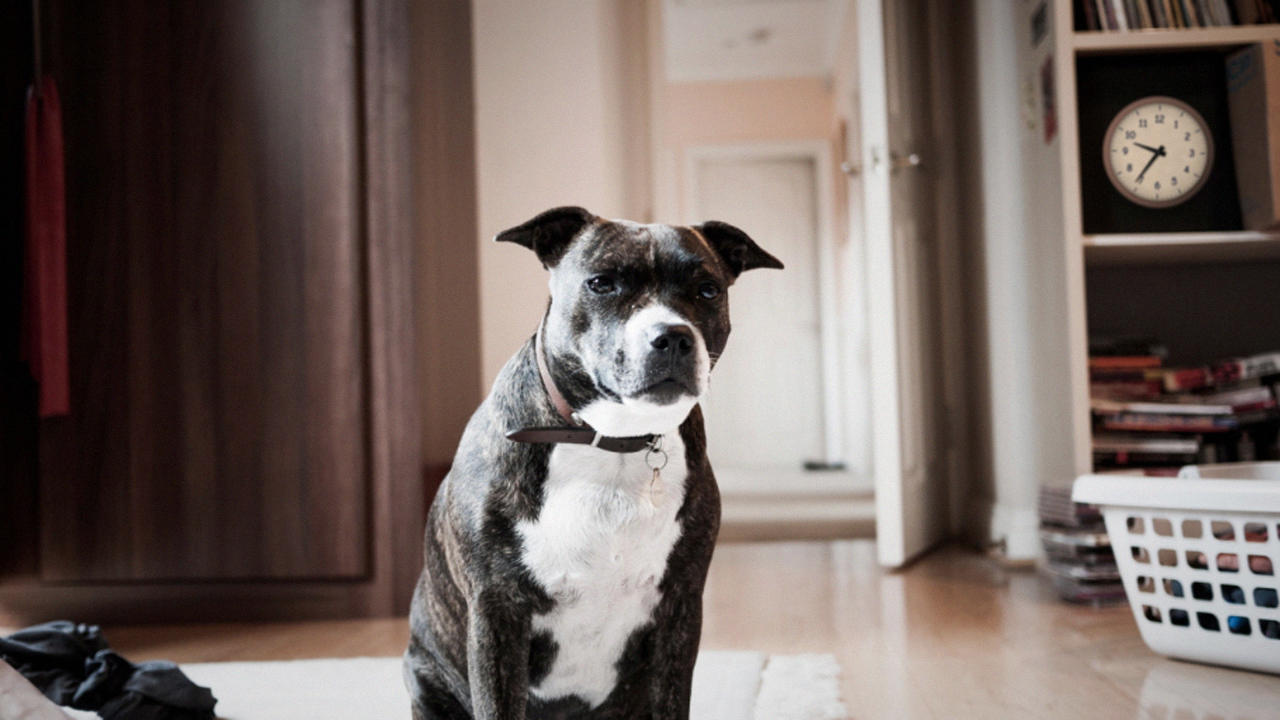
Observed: 9,36
